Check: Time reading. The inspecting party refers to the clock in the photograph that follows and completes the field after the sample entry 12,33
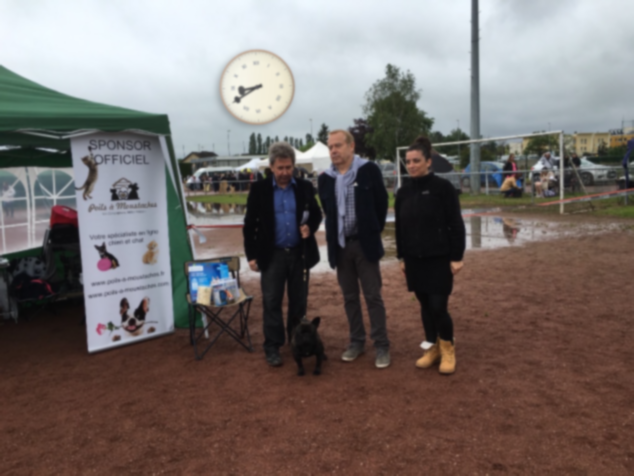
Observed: 8,40
